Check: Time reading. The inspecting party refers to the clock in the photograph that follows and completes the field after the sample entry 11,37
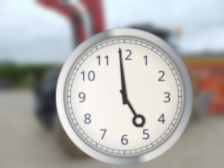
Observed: 4,59
